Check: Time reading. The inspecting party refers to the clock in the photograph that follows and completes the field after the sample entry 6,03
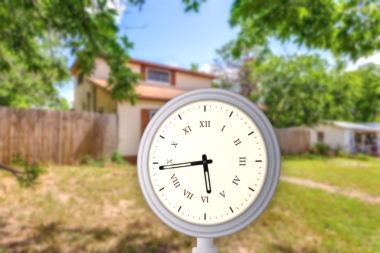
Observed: 5,44
